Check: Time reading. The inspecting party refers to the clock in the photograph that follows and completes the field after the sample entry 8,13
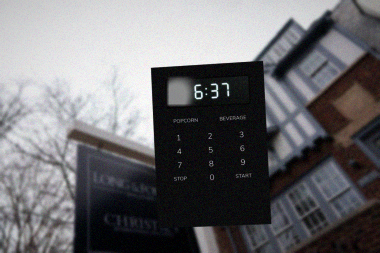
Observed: 6,37
